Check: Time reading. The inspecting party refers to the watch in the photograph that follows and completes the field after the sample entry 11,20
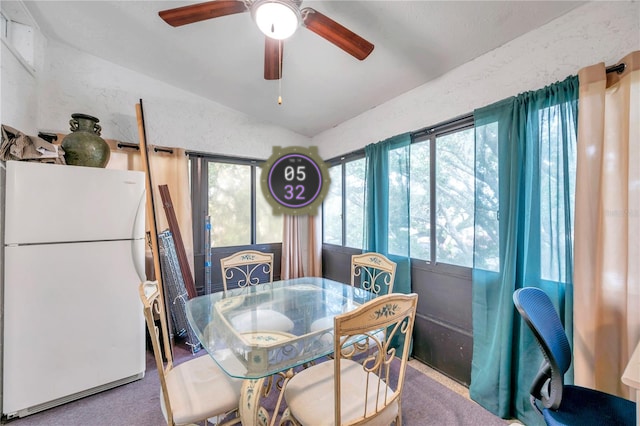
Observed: 5,32
